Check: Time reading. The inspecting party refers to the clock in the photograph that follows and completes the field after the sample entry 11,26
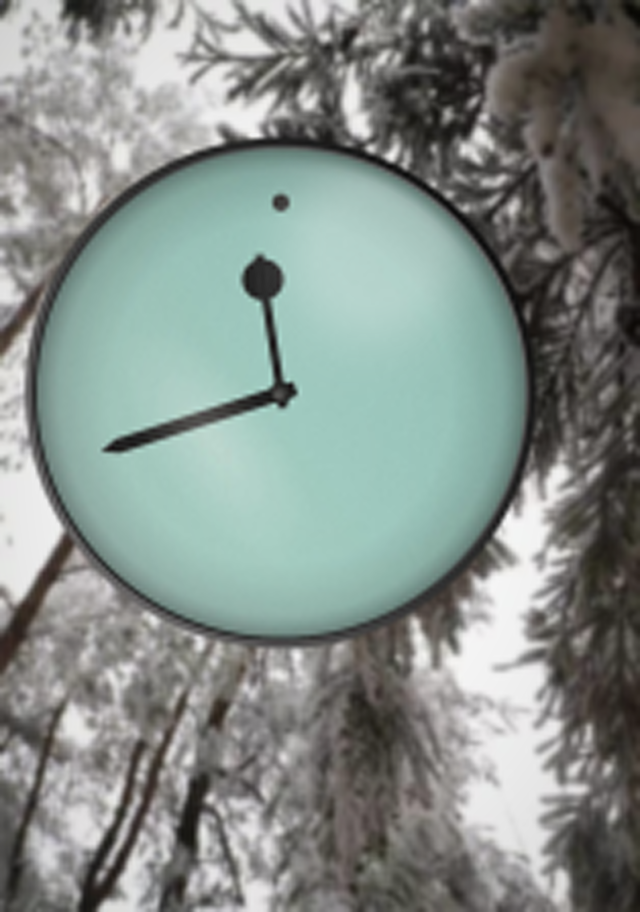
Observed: 11,42
